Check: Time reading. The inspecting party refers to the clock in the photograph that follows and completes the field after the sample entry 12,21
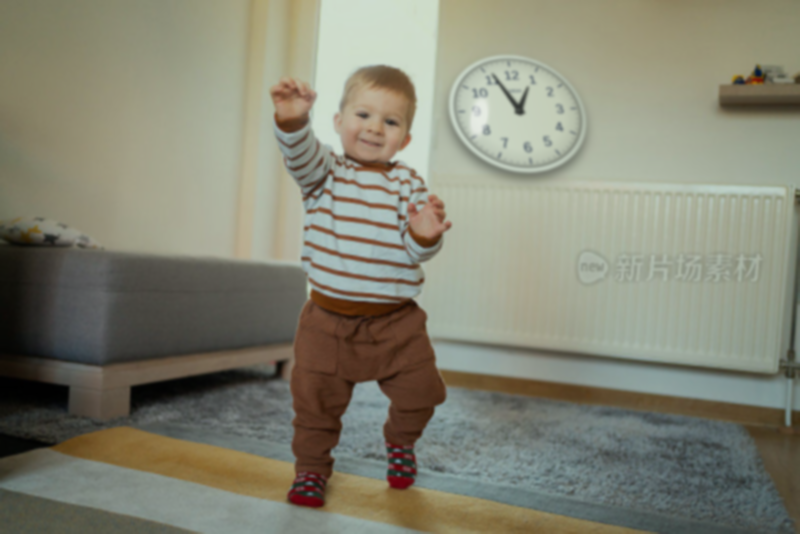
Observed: 12,56
